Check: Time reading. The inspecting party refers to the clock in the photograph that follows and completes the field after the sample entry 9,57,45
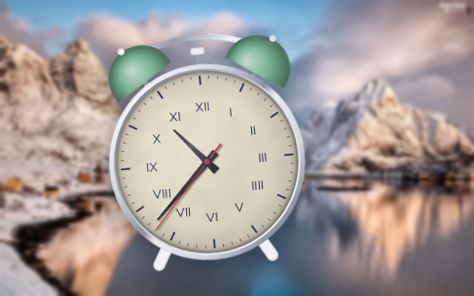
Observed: 10,37,37
